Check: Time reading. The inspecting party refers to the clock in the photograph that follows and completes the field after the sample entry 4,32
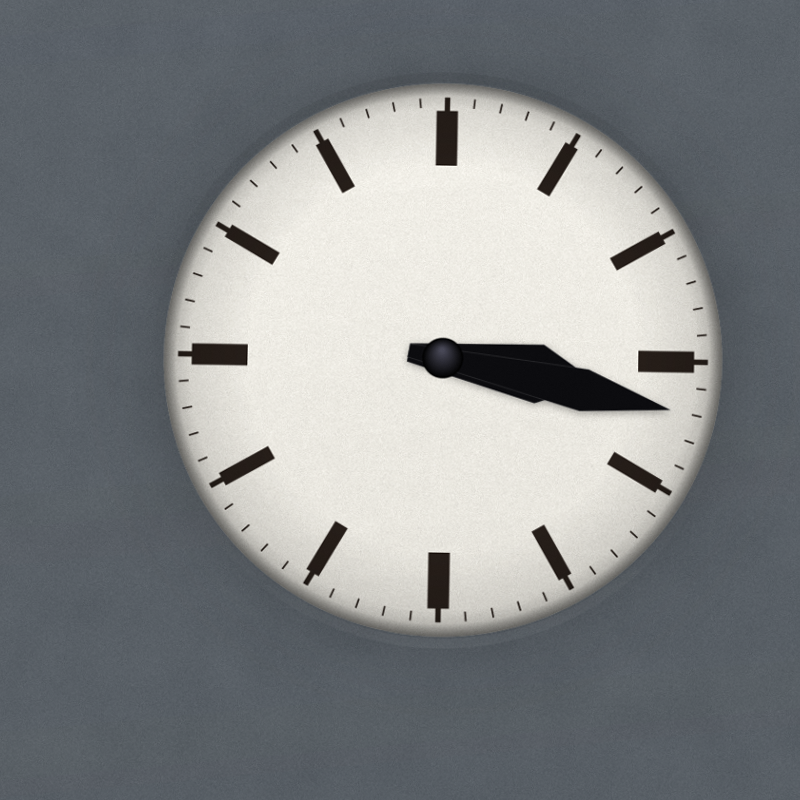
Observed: 3,17
